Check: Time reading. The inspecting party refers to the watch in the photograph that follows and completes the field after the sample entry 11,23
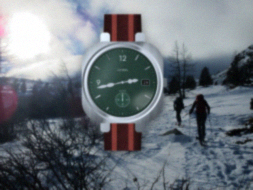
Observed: 2,43
